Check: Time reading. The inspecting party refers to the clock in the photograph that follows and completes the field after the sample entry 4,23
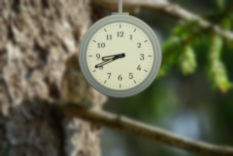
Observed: 8,41
